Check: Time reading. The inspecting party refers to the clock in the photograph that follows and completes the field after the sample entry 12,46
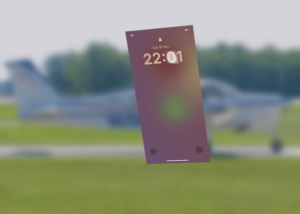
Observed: 22,01
